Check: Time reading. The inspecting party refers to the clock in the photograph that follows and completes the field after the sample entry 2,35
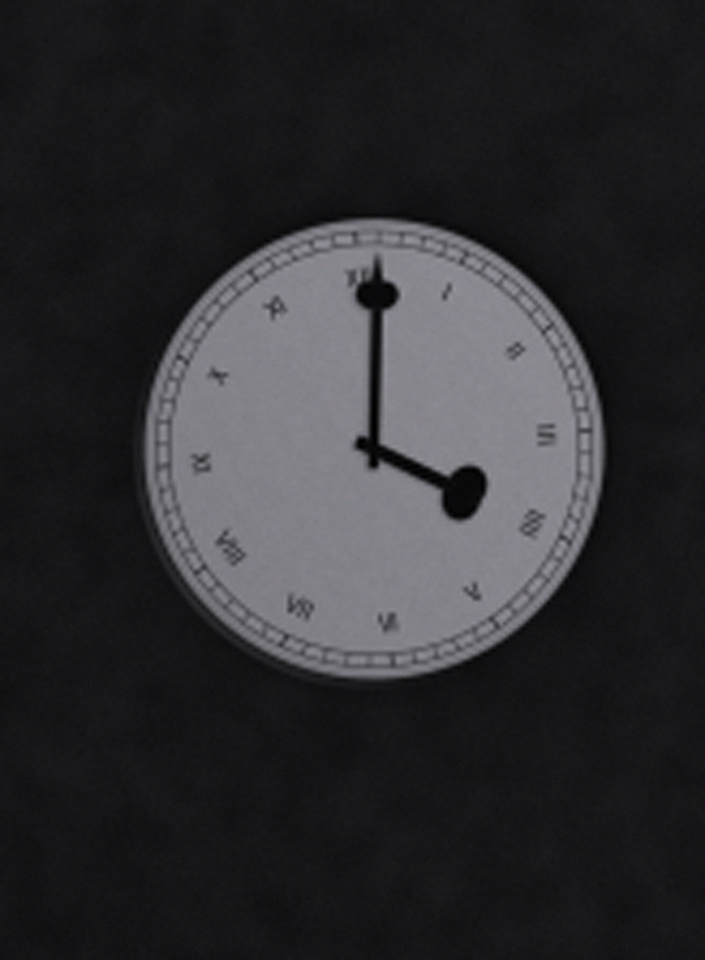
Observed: 4,01
